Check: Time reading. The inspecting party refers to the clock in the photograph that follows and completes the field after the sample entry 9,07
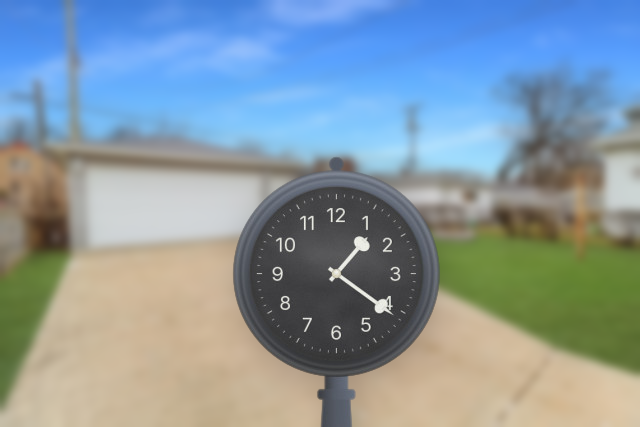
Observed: 1,21
